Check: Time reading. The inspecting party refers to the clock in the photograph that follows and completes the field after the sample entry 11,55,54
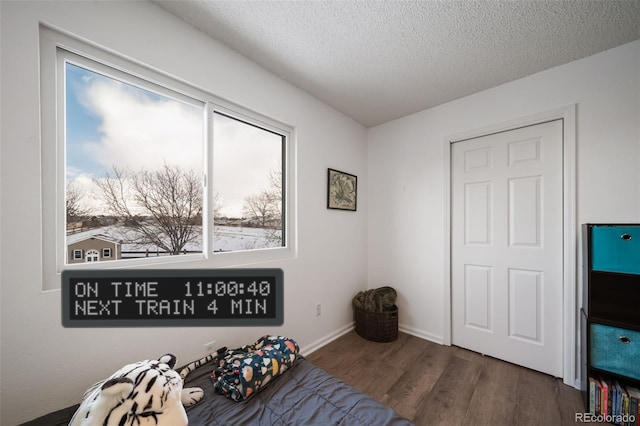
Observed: 11,00,40
